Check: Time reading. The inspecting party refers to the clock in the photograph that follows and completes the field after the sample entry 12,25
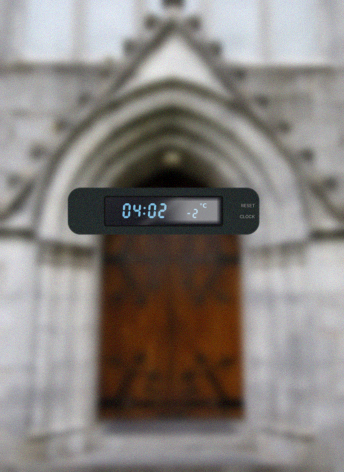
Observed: 4,02
